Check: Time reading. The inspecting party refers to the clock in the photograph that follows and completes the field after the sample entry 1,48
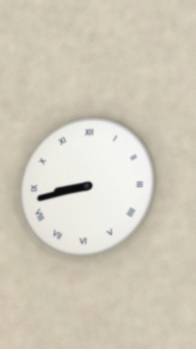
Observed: 8,43
